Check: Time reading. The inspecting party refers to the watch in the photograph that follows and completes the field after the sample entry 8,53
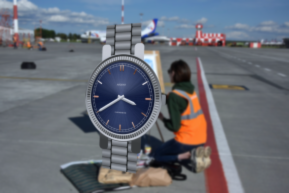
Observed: 3,40
